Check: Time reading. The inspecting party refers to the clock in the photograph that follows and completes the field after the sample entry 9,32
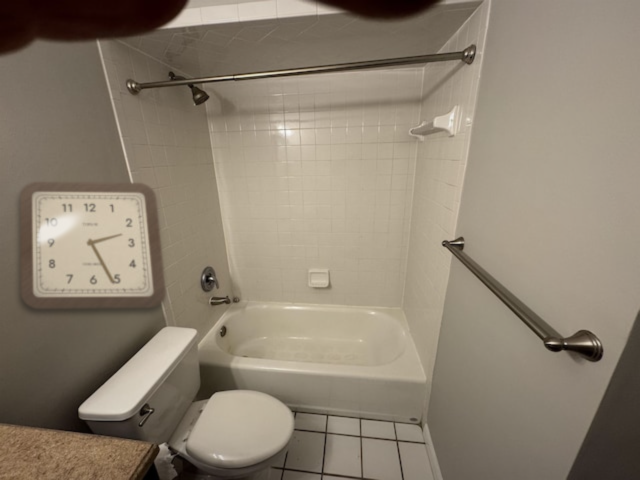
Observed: 2,26
